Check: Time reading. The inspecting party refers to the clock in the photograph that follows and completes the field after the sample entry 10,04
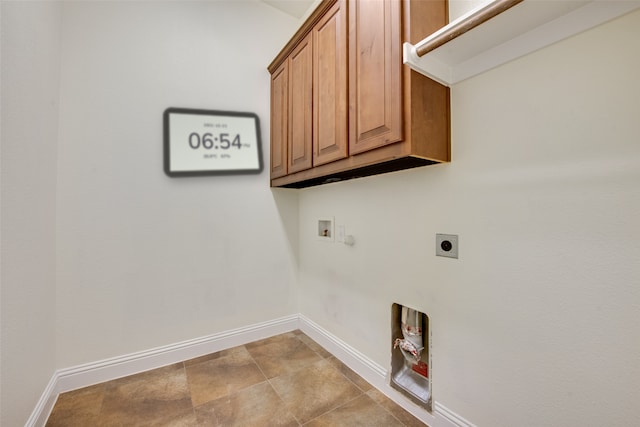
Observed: 6,54
